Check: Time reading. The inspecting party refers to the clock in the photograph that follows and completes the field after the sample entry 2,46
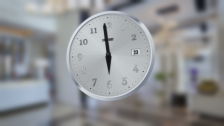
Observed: 5,59
